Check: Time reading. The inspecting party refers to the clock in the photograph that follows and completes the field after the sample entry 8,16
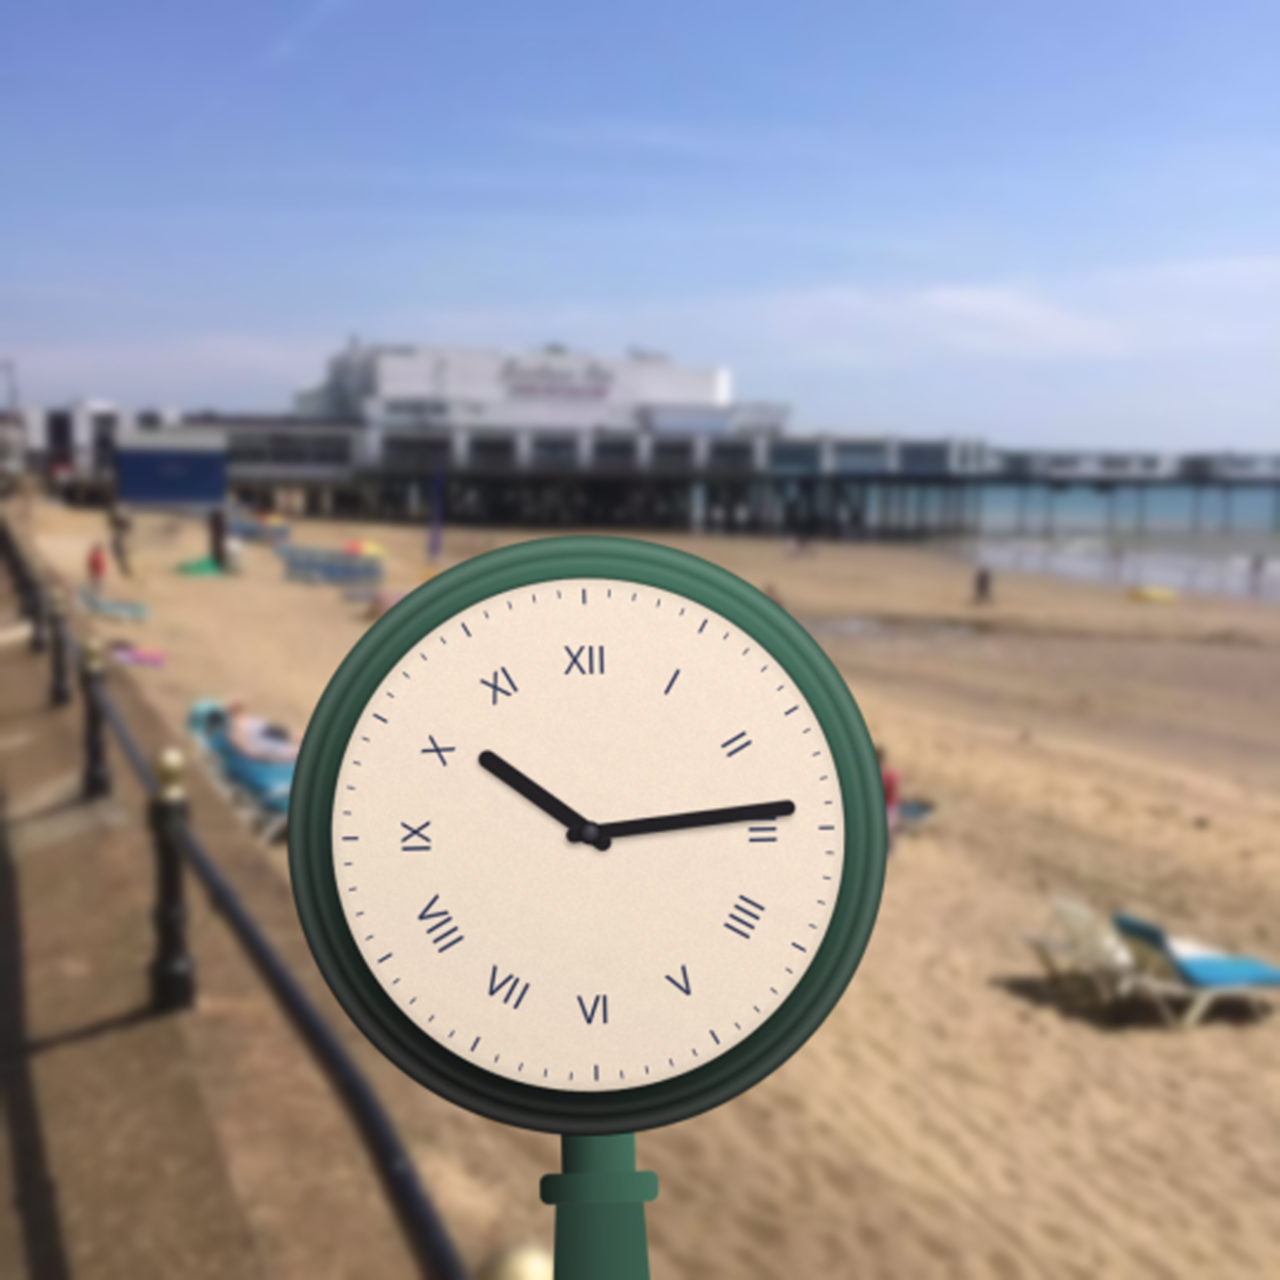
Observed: 10,14
